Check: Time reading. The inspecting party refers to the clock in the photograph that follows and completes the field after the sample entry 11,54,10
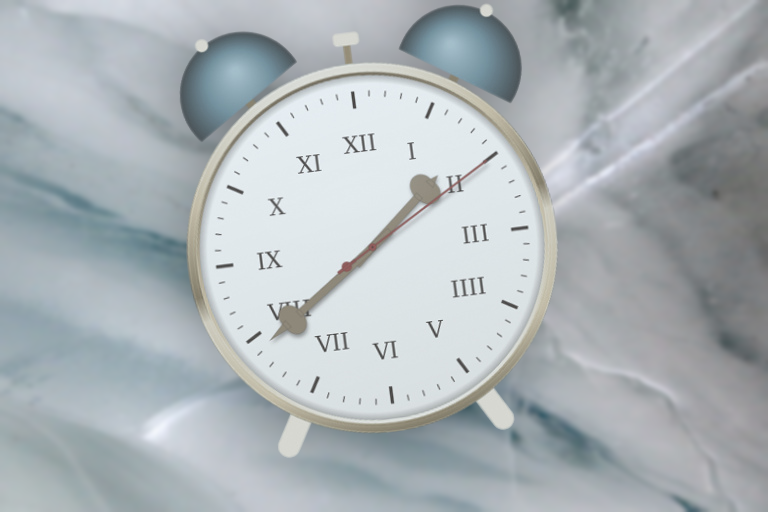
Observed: 1,39,10
